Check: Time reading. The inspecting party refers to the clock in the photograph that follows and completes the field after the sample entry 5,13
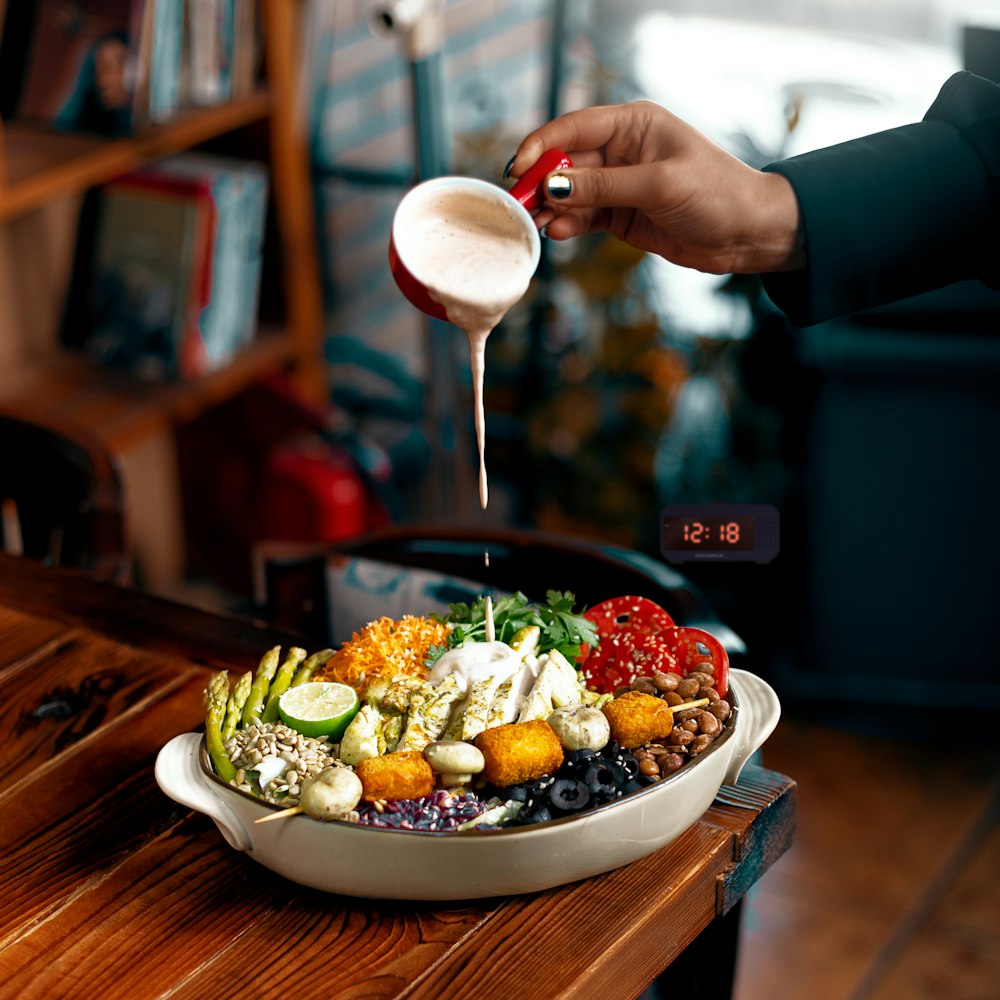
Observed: 12,18
